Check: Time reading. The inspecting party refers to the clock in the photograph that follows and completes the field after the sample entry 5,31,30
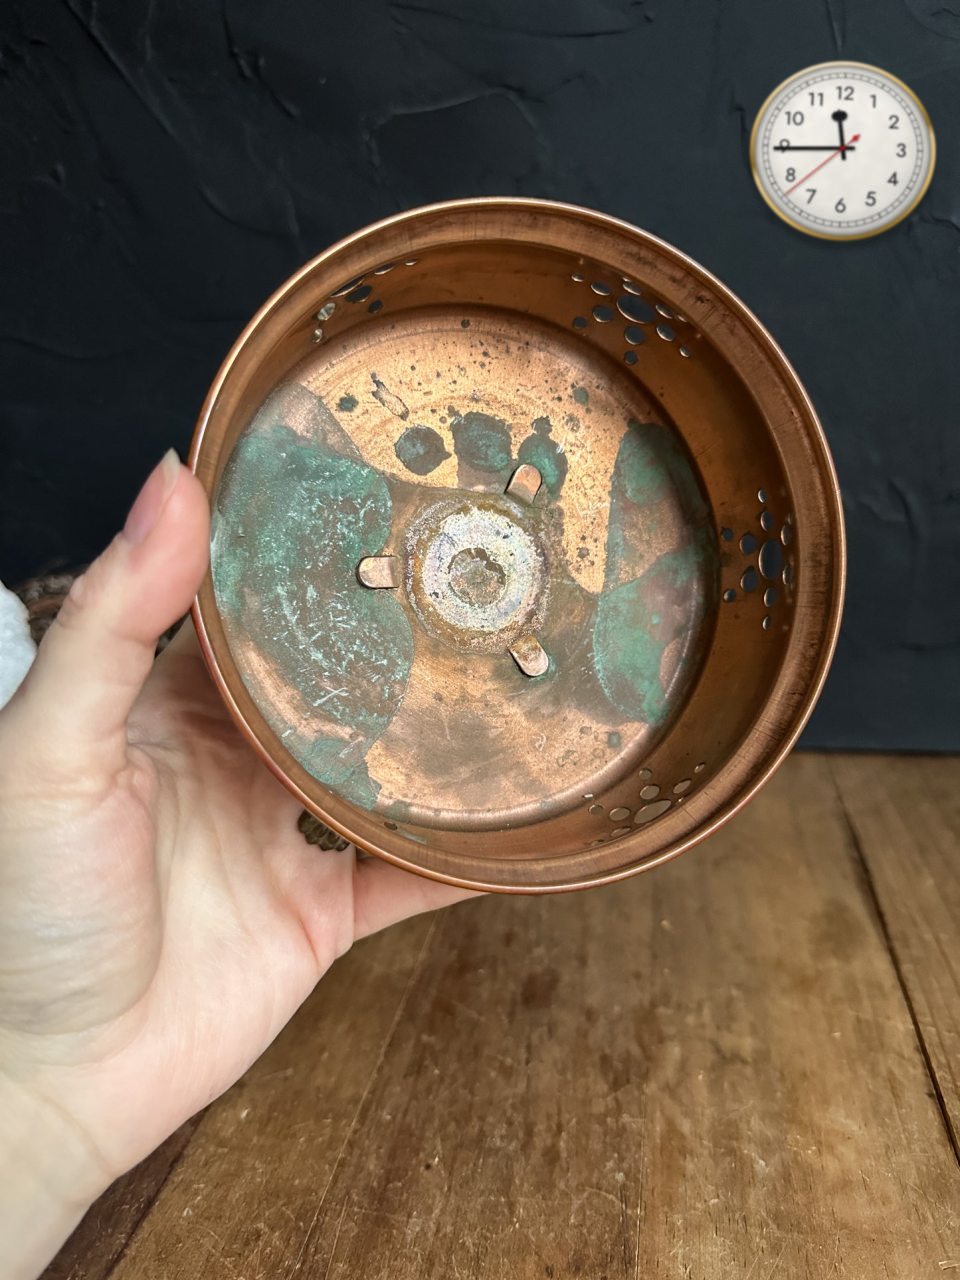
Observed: 11,44,38
